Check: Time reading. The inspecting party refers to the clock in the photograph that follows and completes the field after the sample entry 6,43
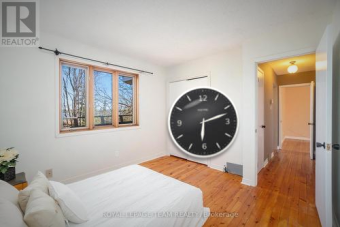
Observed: 6,12
